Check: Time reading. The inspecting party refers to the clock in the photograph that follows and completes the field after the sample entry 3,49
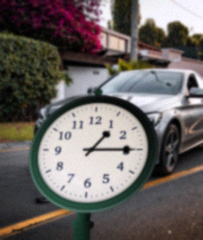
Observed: 1,15
